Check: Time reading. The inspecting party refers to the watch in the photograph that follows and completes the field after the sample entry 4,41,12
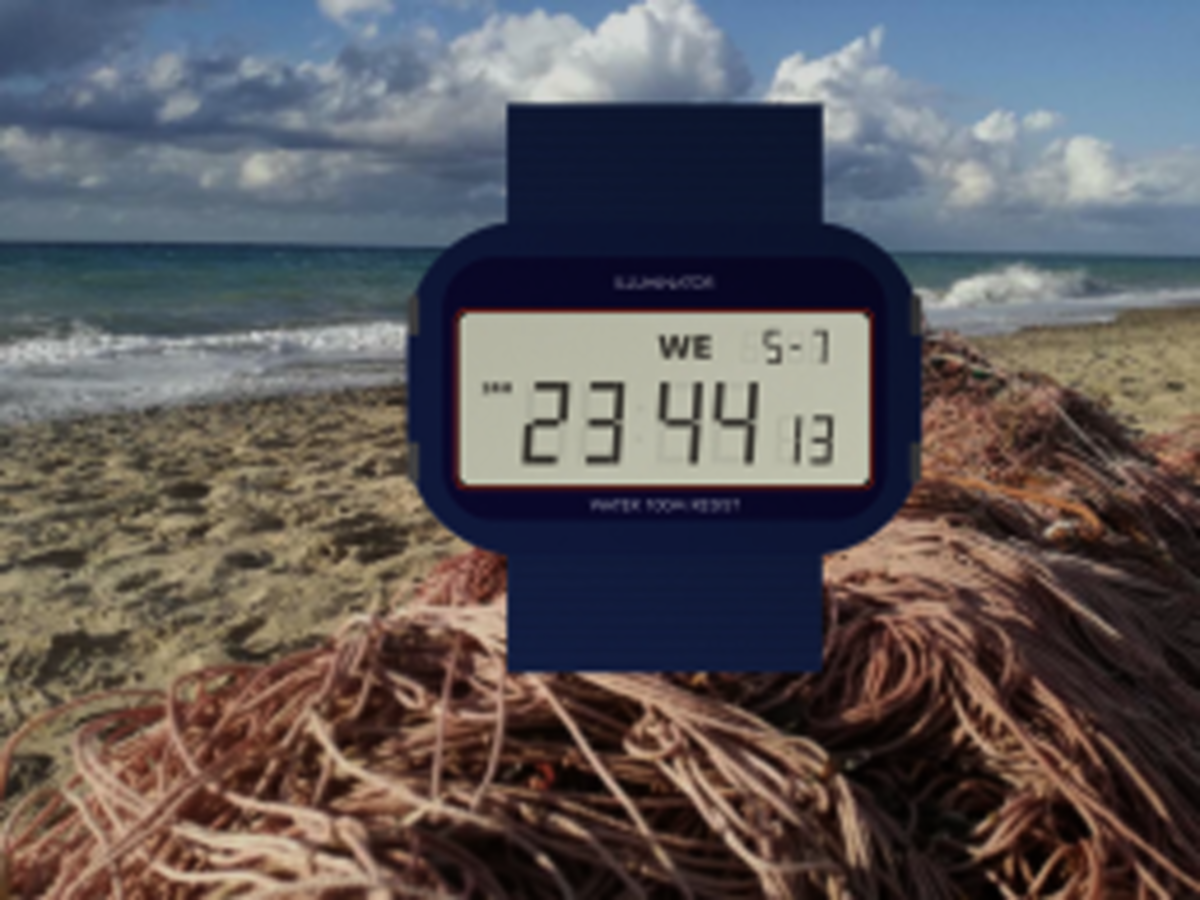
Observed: 23,44,13
